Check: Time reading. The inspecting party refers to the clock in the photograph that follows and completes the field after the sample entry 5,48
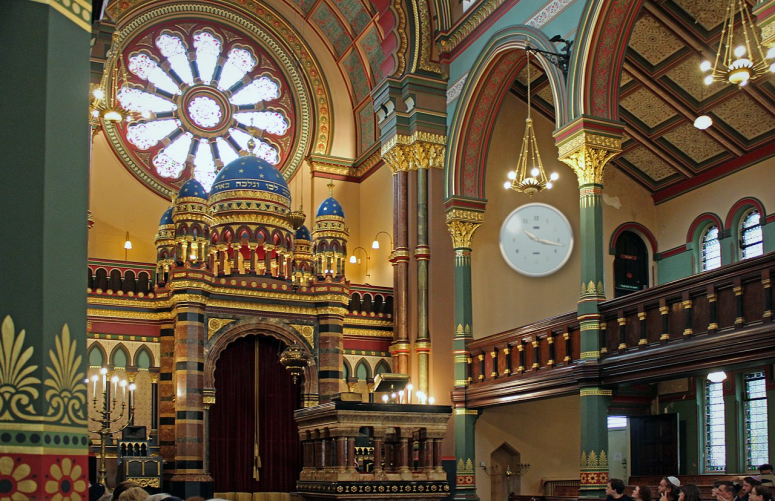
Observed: 10,17
